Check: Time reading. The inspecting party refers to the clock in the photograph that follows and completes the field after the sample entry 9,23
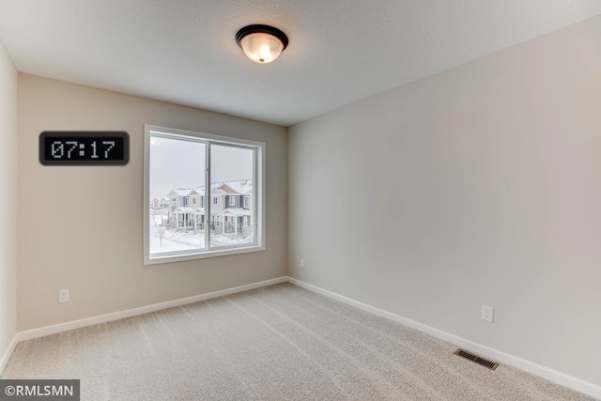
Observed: 7,17
